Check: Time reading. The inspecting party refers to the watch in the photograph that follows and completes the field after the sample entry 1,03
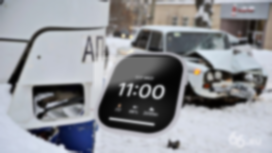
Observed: 11,00
